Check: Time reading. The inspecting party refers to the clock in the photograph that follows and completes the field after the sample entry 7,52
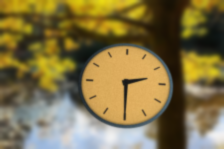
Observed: 2,30
